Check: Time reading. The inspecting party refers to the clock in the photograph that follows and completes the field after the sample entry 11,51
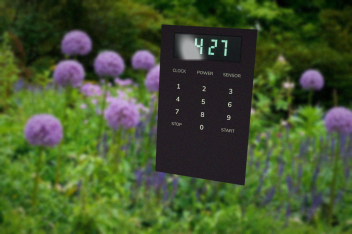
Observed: 4,27
